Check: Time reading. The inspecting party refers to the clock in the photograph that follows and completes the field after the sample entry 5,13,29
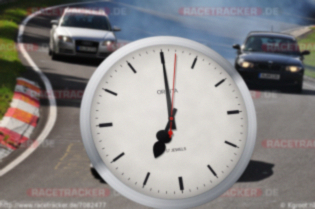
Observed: 7,00,02
